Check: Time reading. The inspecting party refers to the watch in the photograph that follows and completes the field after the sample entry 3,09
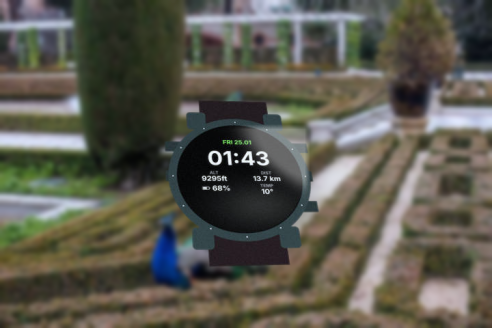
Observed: 1,43
